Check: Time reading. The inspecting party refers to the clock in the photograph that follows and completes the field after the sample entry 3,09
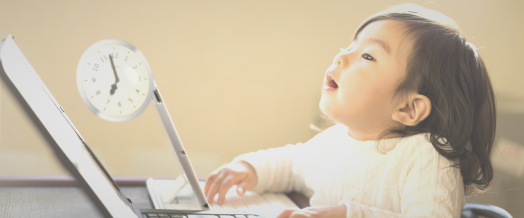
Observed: 6,58
